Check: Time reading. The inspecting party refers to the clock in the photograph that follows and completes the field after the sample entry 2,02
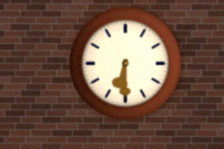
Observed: 6,30
